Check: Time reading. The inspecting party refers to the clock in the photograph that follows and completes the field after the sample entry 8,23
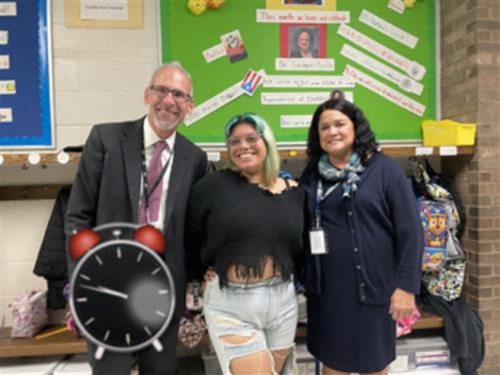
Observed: 9,48
